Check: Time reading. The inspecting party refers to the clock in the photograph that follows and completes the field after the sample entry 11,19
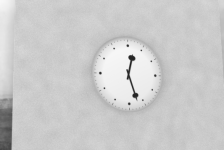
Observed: 12,27
